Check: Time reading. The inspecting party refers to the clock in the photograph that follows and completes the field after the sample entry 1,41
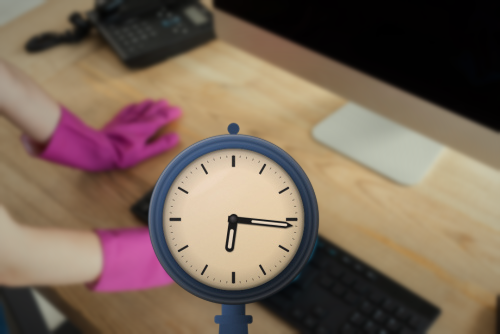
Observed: 6,16
